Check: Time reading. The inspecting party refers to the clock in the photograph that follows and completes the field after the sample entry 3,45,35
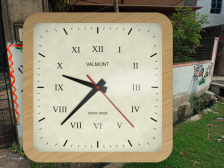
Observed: 9,37,23
